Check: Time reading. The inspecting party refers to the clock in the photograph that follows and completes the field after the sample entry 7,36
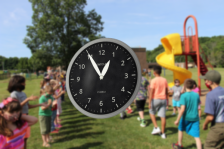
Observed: 12,55
